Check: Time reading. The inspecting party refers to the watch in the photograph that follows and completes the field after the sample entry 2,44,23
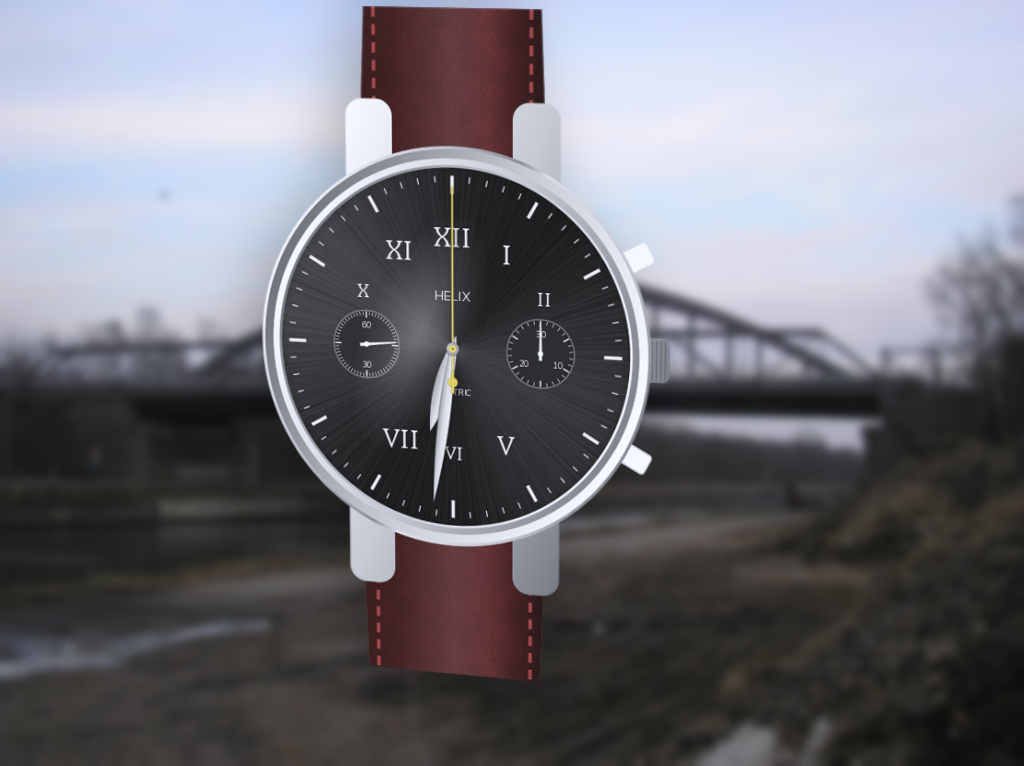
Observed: 6,31,14
